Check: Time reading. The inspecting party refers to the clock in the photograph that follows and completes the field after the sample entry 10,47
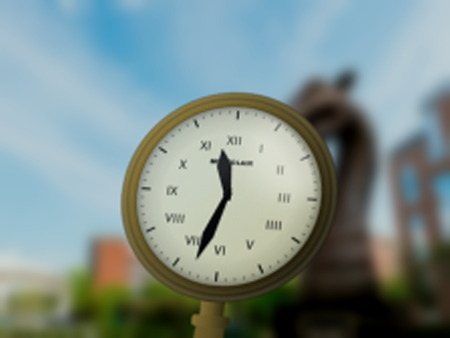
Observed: 11,33
